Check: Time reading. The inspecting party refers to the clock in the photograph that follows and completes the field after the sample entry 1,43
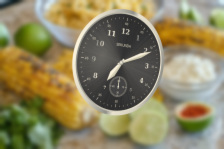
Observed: 7,11
